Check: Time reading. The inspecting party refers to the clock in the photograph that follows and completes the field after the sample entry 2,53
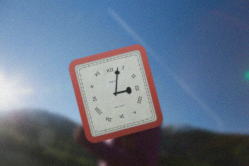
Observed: 3,03
